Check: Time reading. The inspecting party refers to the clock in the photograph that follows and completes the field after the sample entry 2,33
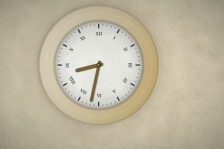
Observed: 8,32
